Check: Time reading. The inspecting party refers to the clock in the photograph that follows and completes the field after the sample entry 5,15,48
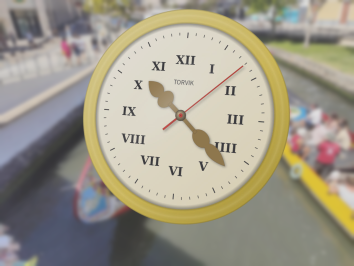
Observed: 10,22,08
